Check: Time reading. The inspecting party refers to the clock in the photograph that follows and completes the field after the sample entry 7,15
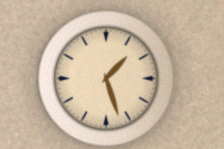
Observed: 1,27
